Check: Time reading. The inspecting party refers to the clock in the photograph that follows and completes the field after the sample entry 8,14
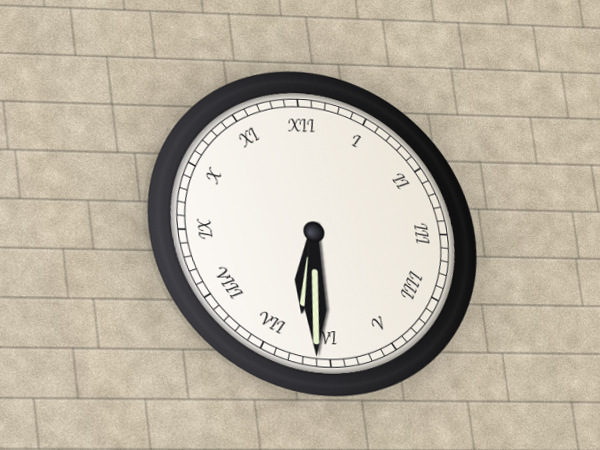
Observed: 6,31
